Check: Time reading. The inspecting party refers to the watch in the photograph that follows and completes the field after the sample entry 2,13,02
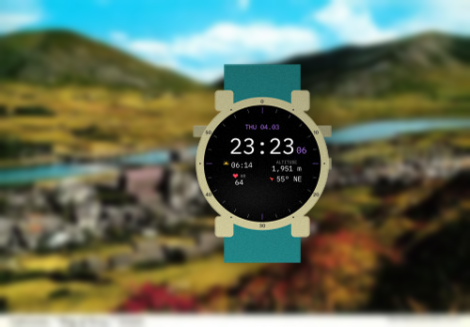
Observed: 23,23,06
